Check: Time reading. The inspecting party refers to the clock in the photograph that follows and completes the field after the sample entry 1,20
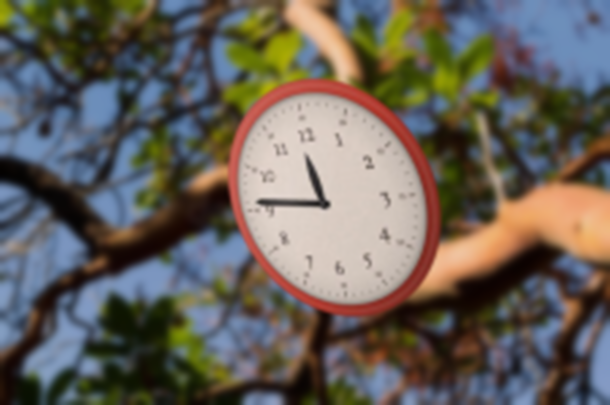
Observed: 11,46
